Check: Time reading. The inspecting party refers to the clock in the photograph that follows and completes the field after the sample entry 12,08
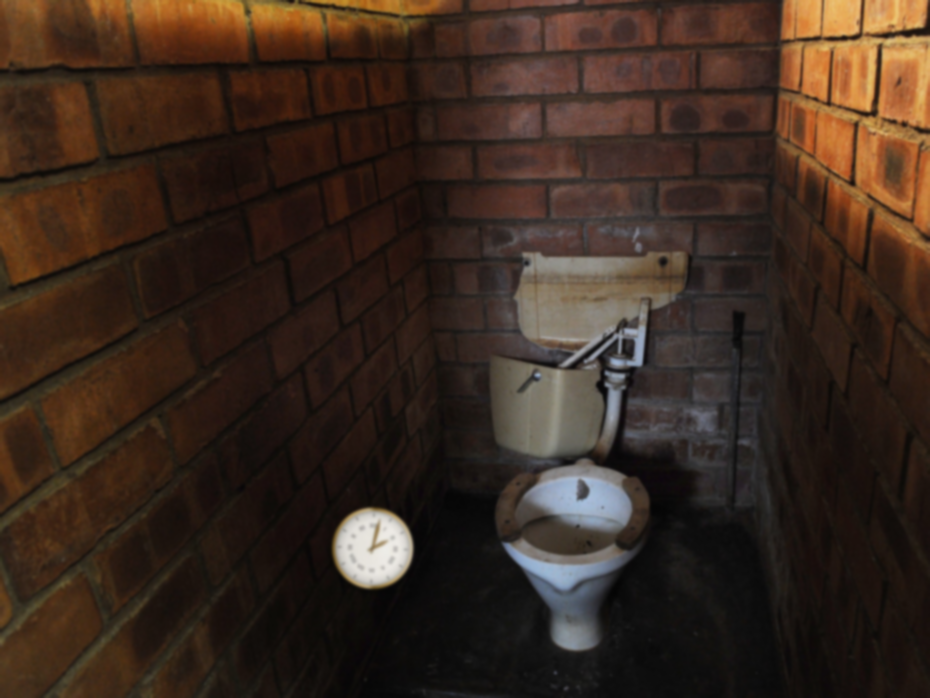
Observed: 2,02
